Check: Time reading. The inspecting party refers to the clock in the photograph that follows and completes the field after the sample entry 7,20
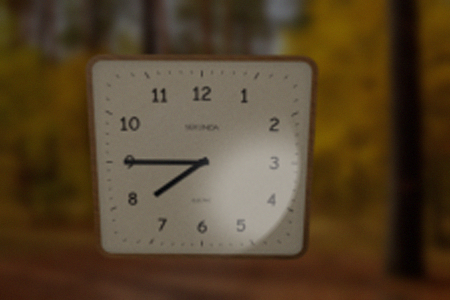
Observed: 7,45
